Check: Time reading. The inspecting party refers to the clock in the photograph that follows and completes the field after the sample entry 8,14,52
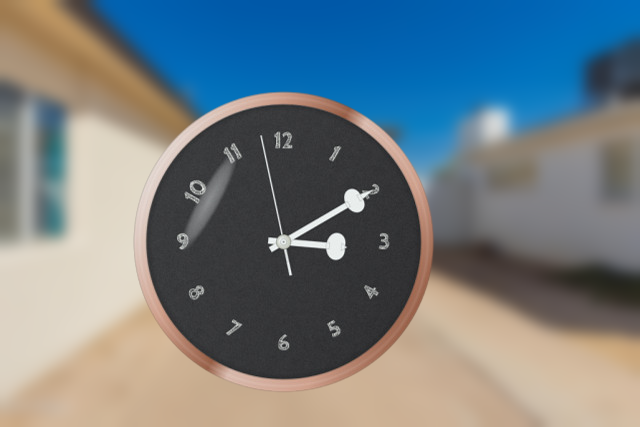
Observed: 3,09,58
